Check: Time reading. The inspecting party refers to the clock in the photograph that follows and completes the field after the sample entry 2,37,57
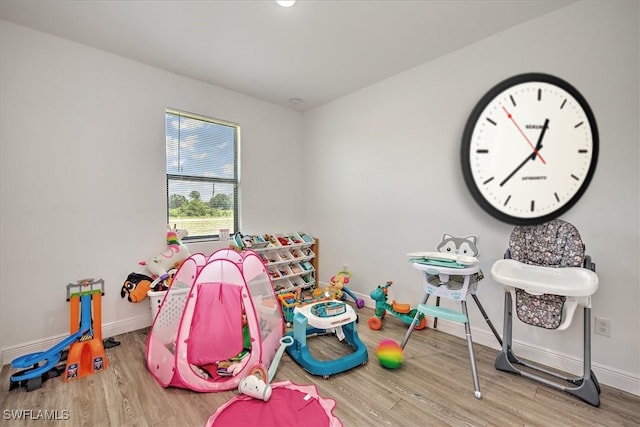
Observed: 12,37,53
